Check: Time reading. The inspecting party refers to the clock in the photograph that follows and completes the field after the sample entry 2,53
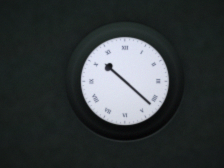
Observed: 10,22
